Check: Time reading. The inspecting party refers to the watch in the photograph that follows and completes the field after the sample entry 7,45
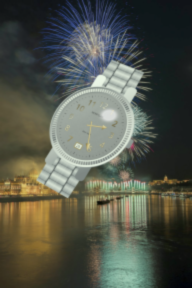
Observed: 2,26
